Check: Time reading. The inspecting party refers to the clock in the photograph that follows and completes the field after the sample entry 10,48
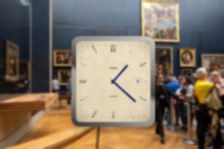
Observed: 1,22
